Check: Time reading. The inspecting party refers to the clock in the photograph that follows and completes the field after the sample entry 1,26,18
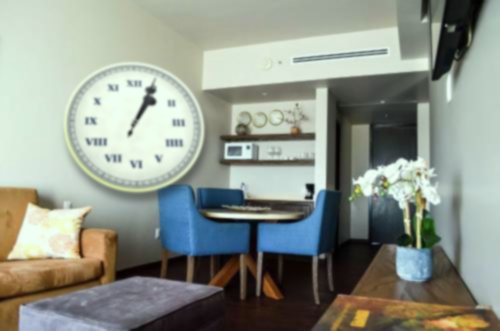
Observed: 1,04,04
